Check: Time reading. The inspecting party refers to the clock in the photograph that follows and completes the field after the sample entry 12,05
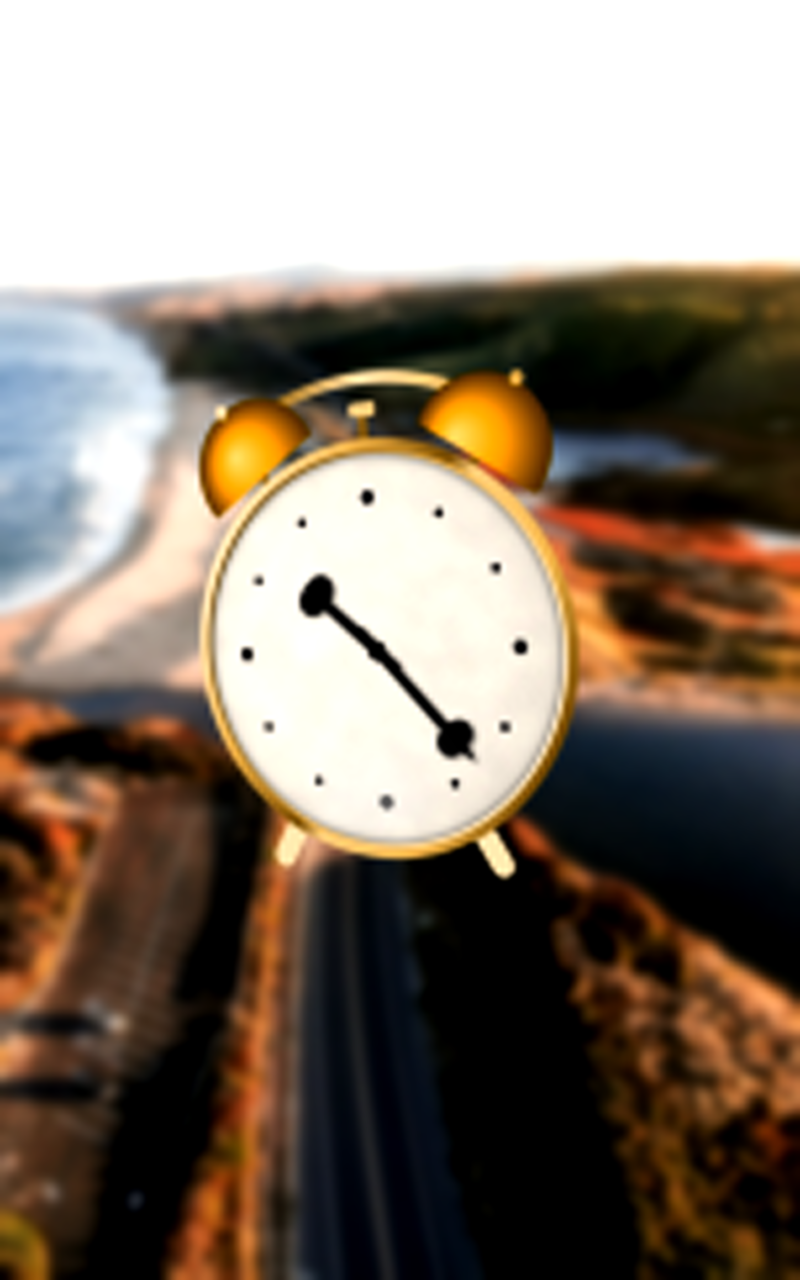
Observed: 10,23
